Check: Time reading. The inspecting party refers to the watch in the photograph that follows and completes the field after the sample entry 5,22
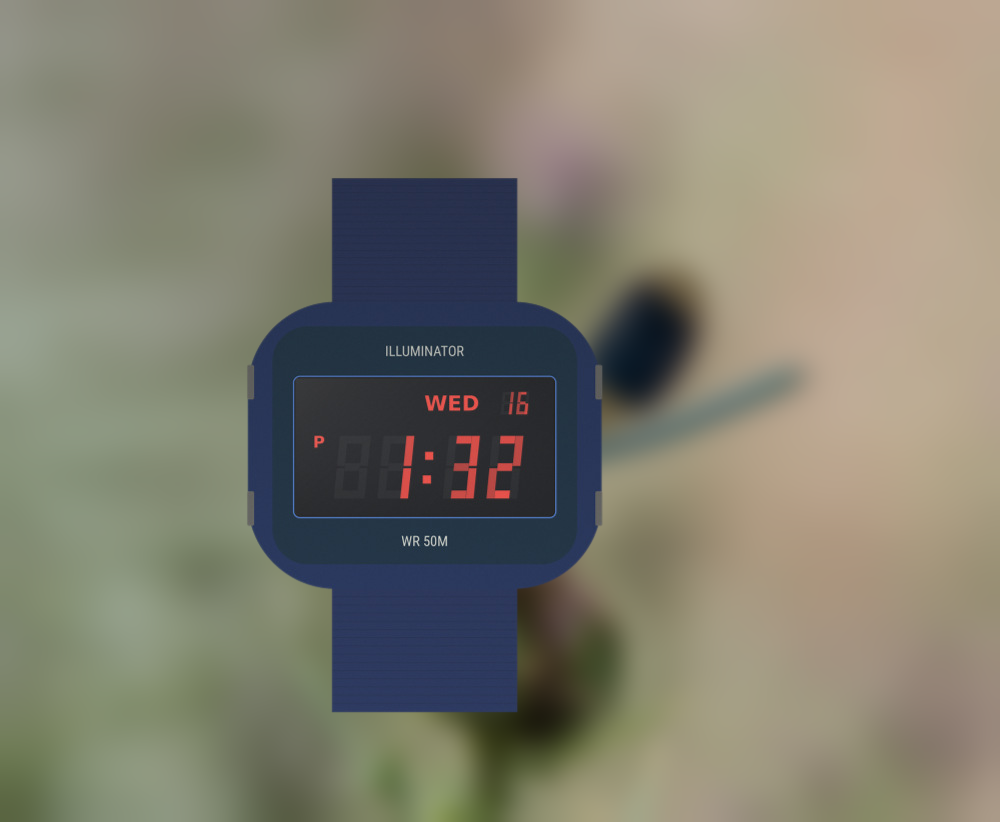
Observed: 1,32
